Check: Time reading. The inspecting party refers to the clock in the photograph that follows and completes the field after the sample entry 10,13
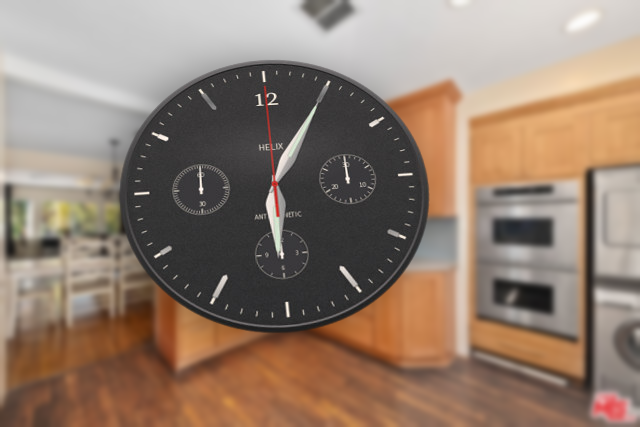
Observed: 6,05
